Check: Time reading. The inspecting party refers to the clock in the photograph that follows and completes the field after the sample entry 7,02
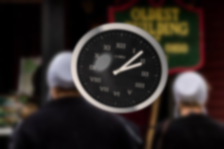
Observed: 2,07
